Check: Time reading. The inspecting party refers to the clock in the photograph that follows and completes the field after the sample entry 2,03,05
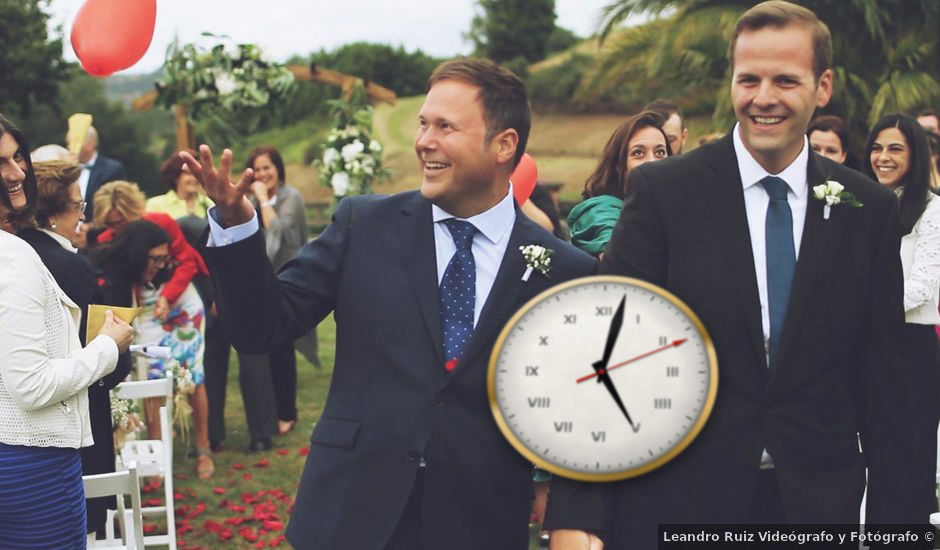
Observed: 5,02,11
